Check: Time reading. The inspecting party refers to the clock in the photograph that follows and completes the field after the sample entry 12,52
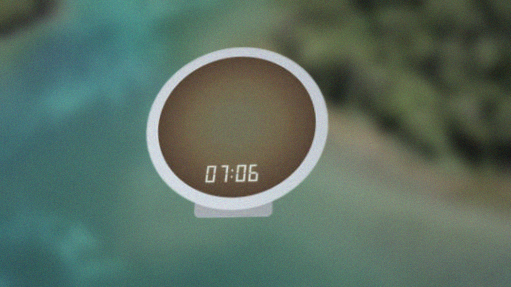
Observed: 7,06
